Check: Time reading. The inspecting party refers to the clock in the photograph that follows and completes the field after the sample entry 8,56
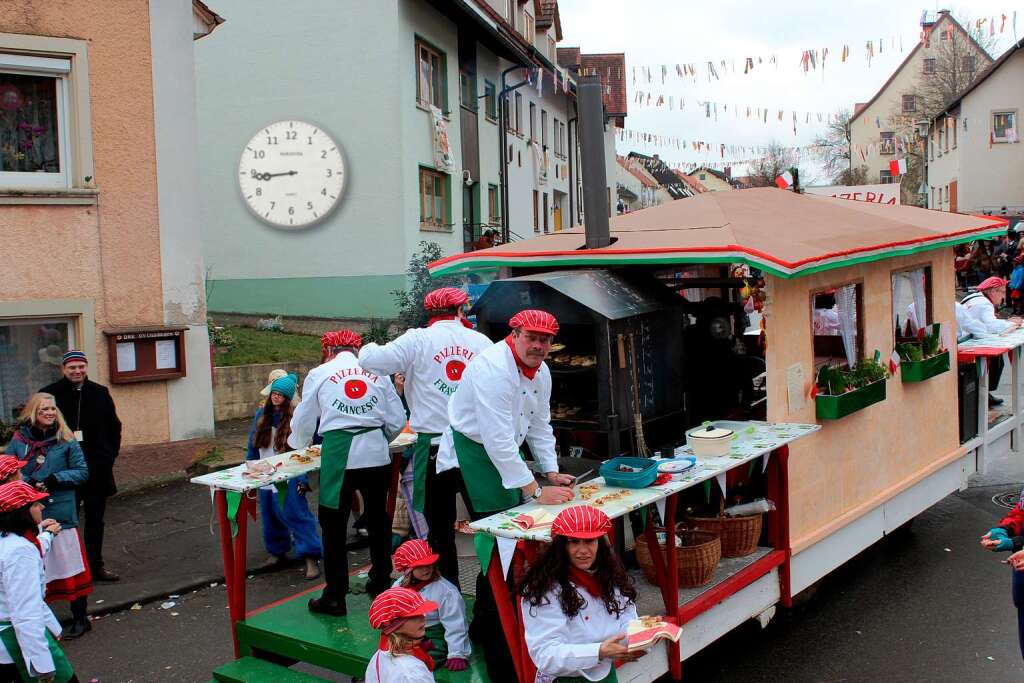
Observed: 8,44
